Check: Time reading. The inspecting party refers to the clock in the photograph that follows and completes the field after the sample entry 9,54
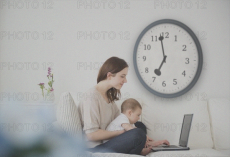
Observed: 6,58
